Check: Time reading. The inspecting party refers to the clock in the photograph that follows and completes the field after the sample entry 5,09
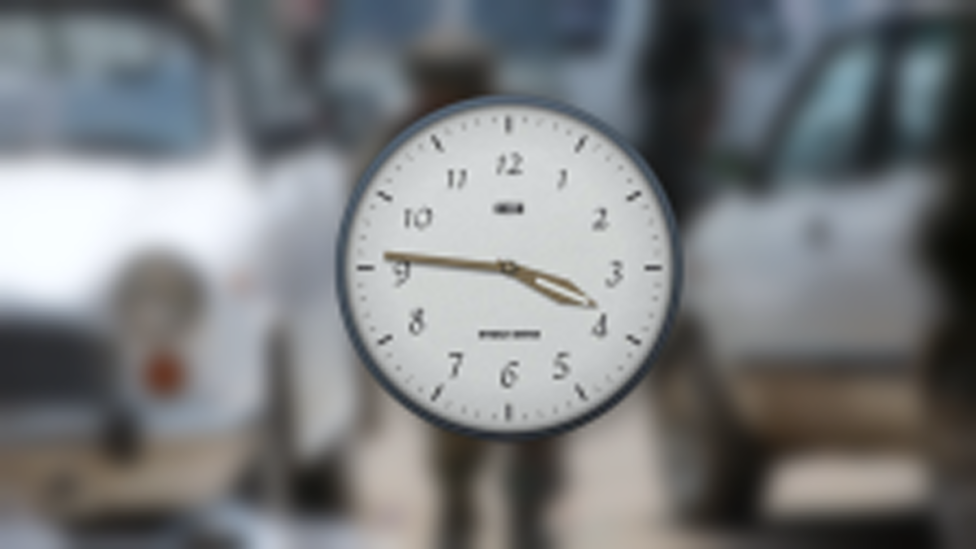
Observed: 3,46
